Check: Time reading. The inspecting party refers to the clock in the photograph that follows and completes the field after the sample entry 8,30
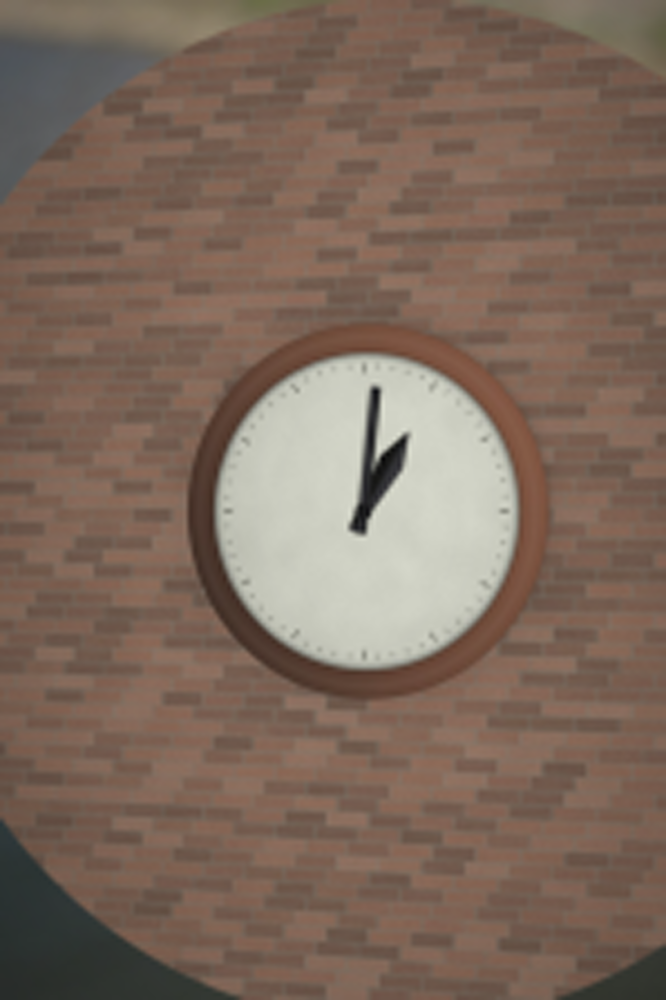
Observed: 1,01
